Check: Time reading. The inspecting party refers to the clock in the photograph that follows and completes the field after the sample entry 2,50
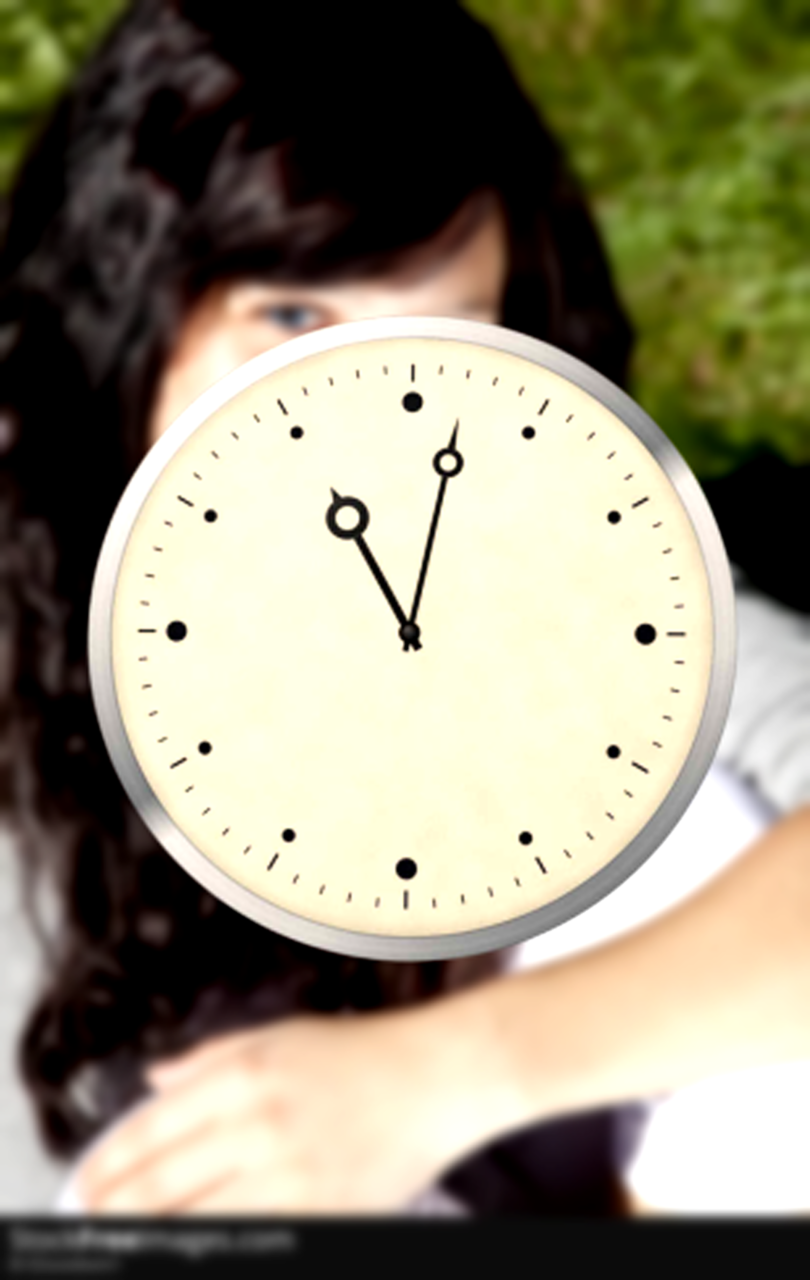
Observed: 11,02
